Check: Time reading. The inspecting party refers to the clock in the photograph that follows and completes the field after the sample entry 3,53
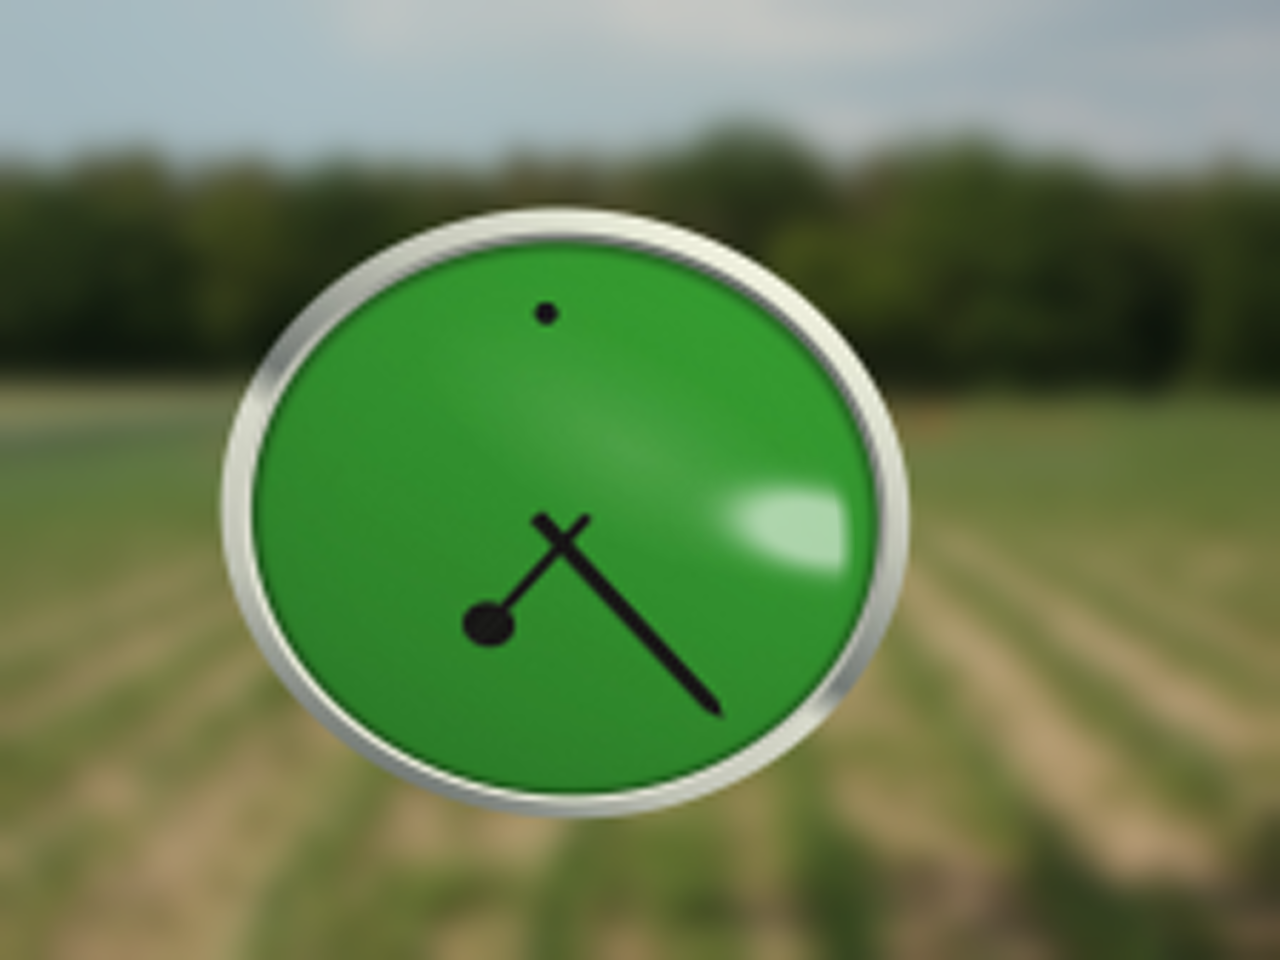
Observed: 7,24
